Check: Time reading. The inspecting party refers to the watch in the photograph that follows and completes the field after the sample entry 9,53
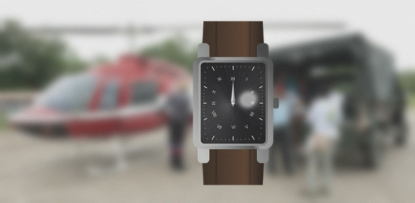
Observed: 12,00
